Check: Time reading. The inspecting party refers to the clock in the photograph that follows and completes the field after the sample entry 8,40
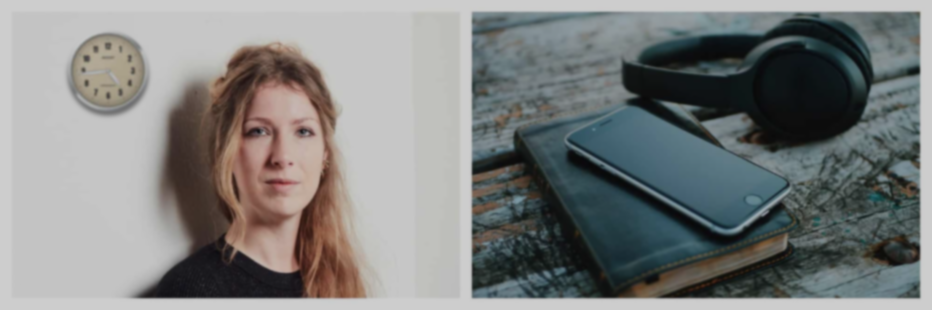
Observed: 4,44
